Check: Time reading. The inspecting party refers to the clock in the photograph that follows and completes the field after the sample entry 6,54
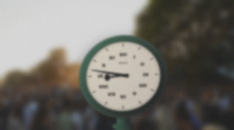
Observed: 8,47
